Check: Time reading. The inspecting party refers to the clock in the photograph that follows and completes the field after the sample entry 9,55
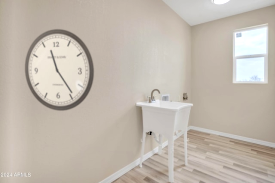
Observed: 11,24
